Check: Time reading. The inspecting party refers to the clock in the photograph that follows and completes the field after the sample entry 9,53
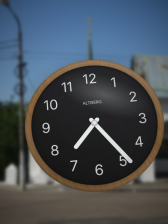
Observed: 7,24
